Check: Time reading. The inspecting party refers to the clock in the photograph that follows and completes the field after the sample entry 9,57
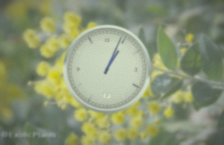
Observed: 1,04
